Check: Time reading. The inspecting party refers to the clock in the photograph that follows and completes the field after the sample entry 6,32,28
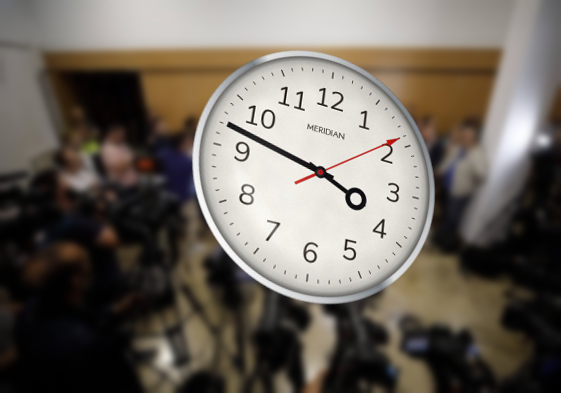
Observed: 3,47,09
